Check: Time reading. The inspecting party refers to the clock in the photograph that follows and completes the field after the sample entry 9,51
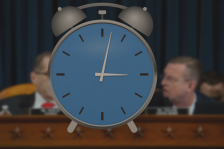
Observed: 3,02
